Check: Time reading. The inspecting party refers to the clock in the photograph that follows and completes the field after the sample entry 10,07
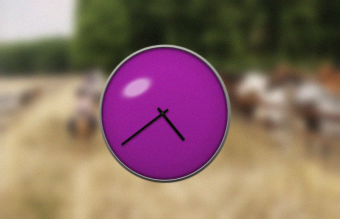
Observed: 4,39
